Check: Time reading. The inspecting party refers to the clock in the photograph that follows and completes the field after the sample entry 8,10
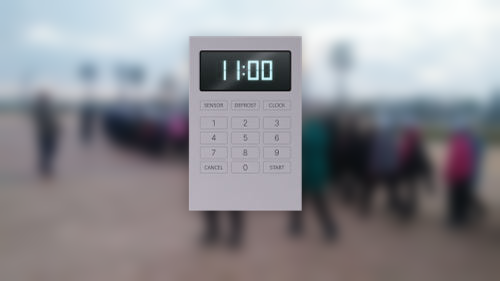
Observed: 11,00
